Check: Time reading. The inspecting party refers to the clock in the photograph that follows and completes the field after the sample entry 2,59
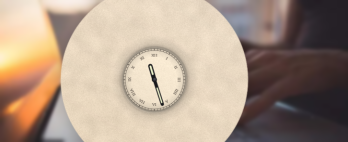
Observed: 11,27
